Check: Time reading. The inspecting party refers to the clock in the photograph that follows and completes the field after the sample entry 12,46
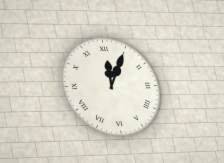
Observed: 12,05
